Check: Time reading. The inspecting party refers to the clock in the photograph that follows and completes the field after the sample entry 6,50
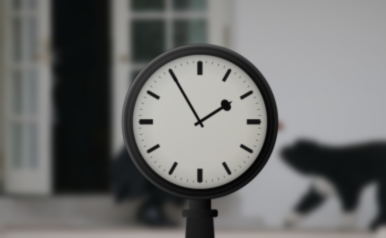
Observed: 1,55
